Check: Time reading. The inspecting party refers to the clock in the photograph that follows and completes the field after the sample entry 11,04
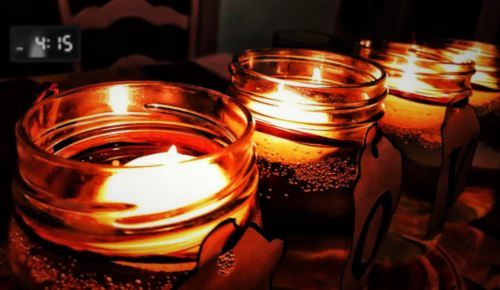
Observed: 4,15
